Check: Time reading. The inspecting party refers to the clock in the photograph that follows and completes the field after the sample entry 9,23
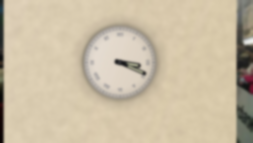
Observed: 3,19
